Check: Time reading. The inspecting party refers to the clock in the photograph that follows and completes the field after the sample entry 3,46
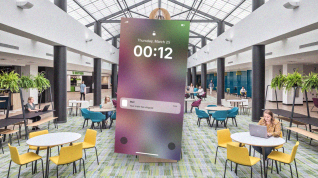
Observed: 0,12
